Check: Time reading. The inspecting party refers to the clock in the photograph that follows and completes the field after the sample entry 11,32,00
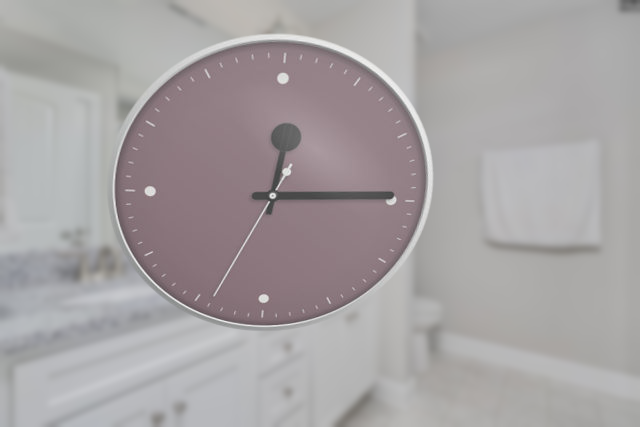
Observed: 12,14,34
